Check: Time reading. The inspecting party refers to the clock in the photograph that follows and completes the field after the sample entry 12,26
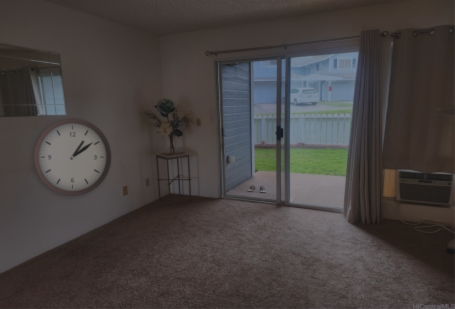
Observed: 1,09
